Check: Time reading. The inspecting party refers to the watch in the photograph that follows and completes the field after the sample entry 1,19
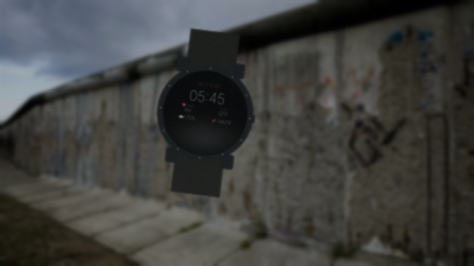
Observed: 5,45
